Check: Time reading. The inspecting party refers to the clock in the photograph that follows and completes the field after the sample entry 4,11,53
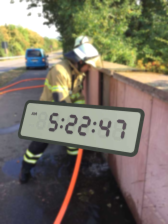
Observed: 5,22,47
